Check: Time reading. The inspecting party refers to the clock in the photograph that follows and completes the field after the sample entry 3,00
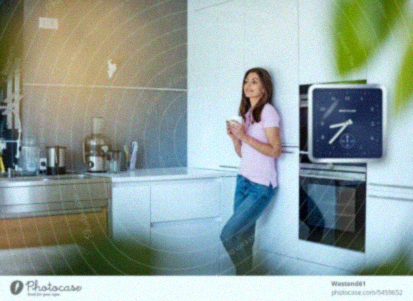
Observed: 8,37
